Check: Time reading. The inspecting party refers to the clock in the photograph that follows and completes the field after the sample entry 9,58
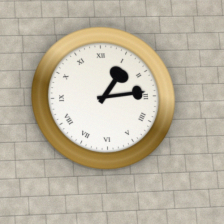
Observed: 1,14
